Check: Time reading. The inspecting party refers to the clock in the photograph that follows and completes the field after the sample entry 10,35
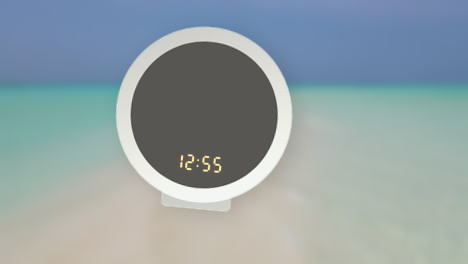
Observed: 12,55
